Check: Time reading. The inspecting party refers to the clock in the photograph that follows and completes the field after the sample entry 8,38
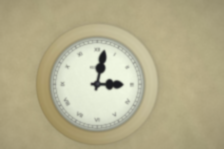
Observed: 3,02
